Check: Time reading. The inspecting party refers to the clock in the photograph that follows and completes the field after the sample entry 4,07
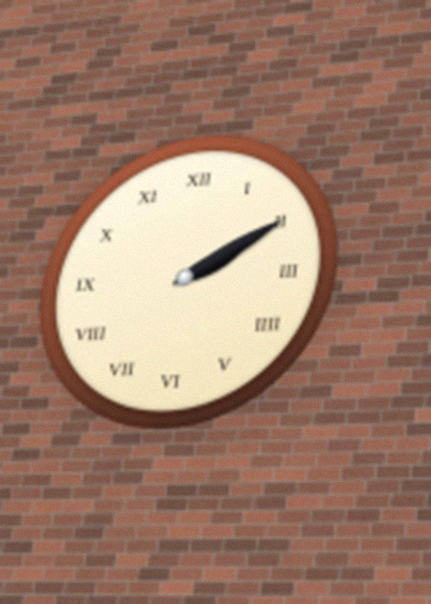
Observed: 2,10
